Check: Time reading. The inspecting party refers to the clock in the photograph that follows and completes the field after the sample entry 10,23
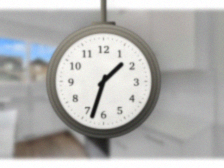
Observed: 1,33
